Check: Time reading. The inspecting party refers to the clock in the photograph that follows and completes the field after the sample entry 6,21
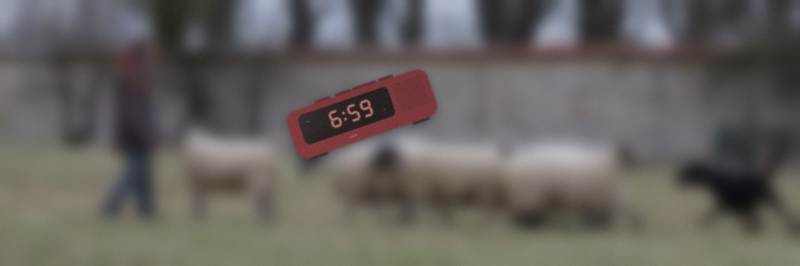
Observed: 6,59
